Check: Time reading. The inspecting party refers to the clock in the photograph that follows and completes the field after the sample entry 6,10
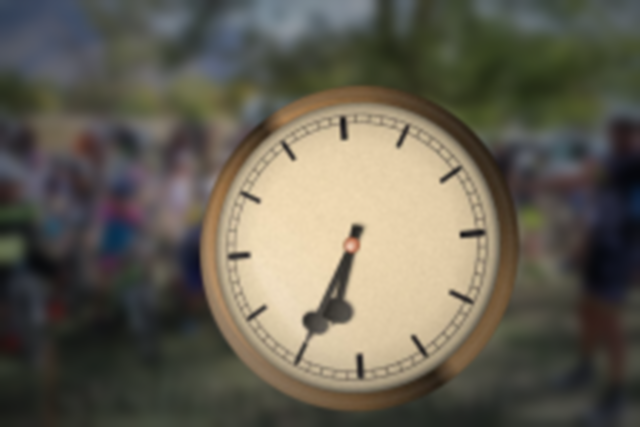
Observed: 6,35
